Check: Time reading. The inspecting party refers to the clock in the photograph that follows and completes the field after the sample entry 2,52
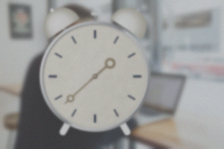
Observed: 1,38
